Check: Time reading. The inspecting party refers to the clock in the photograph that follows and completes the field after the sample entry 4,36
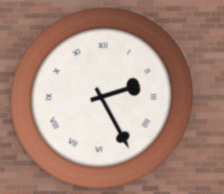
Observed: 2,25
